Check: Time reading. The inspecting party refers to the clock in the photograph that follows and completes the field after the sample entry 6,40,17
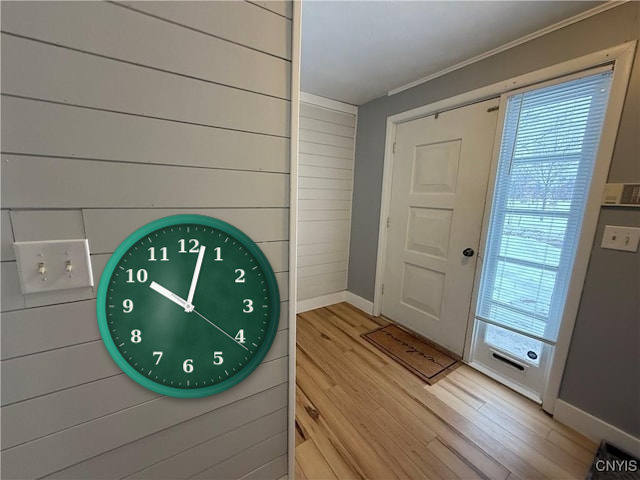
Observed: 10,02,21
